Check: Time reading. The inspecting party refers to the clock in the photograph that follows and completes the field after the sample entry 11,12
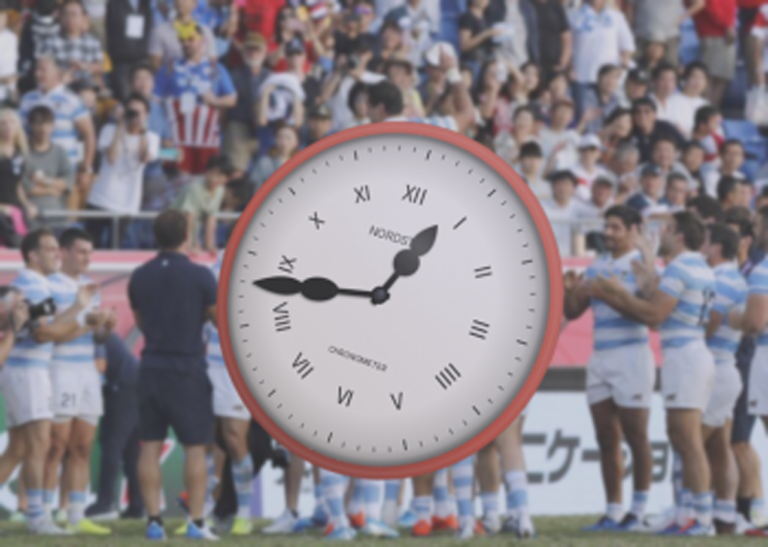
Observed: 12,43
